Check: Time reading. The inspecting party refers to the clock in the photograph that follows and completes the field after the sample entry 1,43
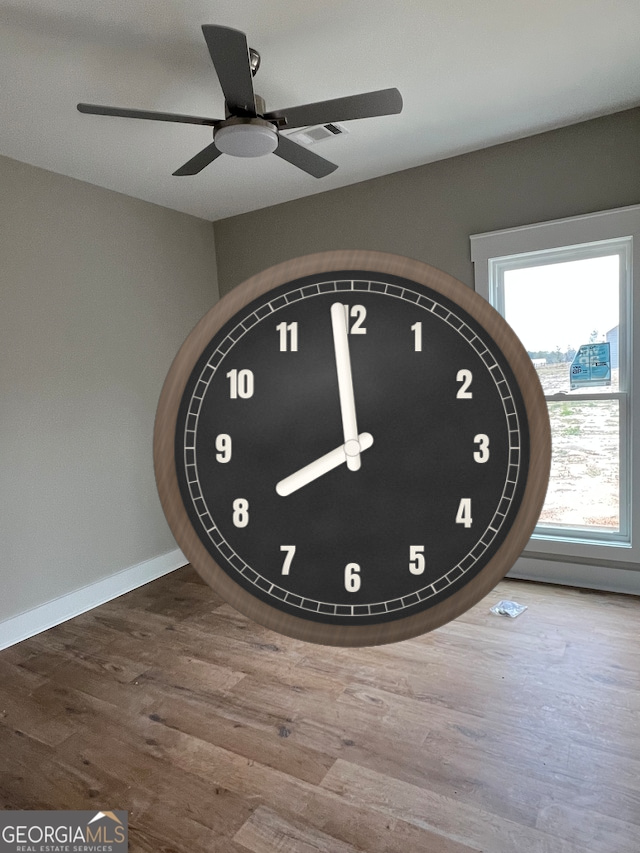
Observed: 7,59
